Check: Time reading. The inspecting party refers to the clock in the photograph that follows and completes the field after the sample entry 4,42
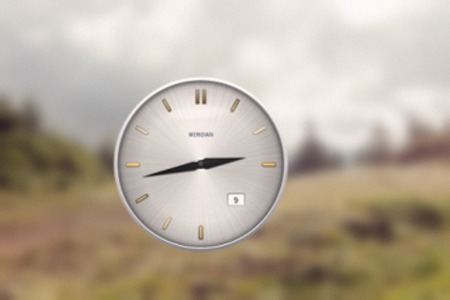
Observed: 2,43
